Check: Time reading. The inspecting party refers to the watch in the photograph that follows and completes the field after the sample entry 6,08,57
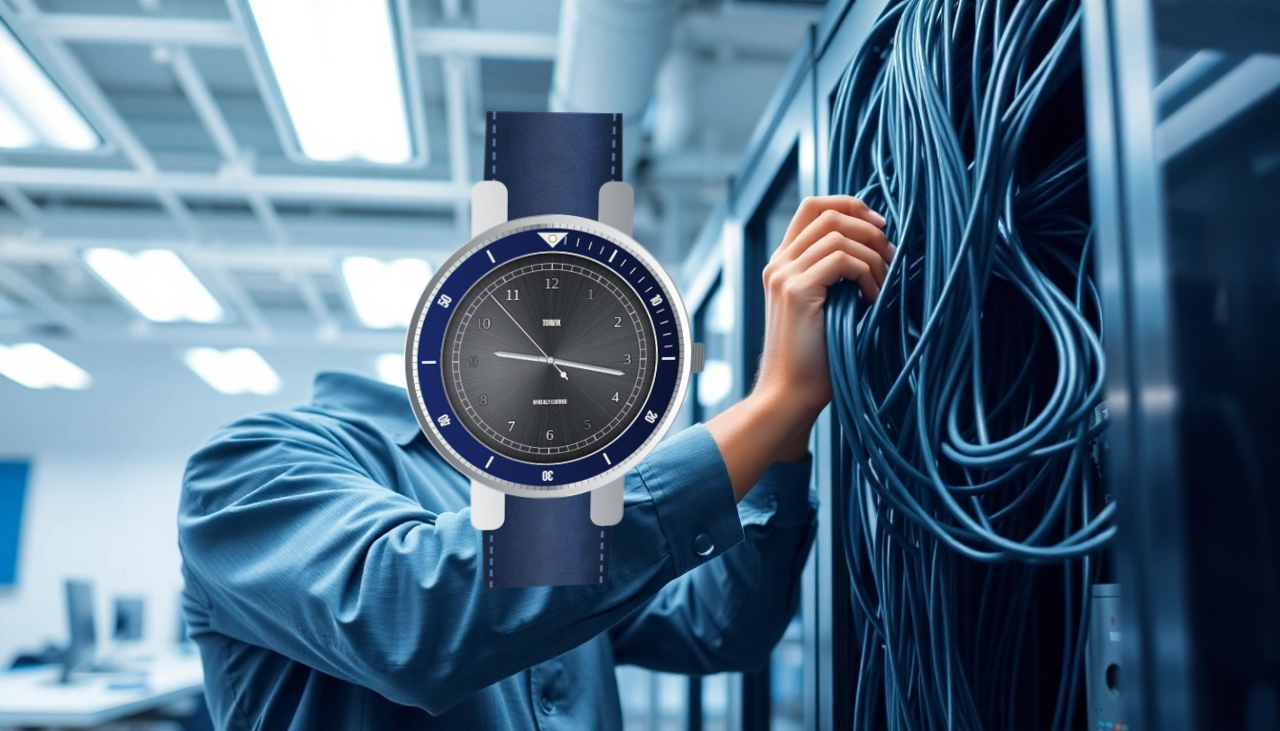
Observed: 9,16,53
